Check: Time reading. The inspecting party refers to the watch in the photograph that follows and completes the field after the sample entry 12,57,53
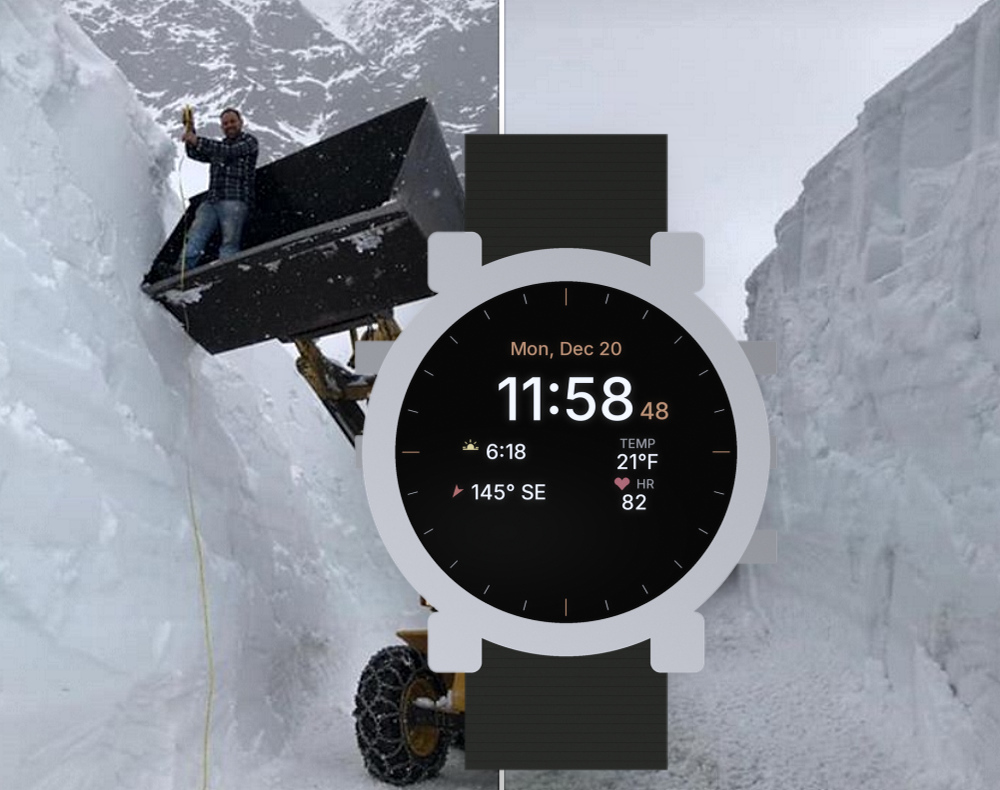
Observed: 11,58,48
